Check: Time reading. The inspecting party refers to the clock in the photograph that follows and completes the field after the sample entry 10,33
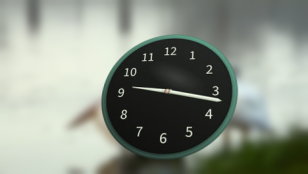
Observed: 9,17
